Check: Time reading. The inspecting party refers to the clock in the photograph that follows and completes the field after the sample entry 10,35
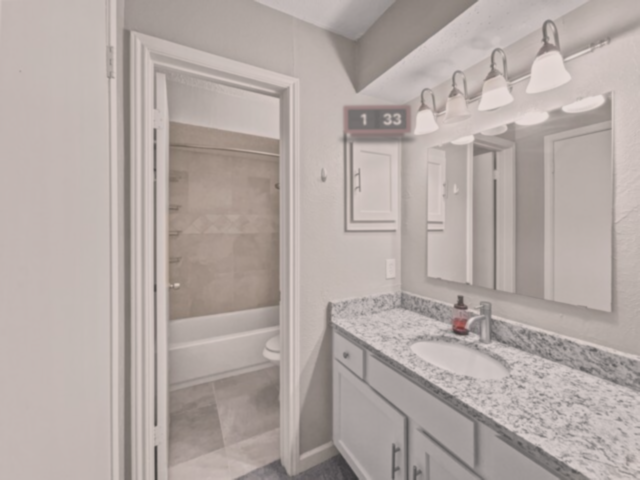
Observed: 1,33
